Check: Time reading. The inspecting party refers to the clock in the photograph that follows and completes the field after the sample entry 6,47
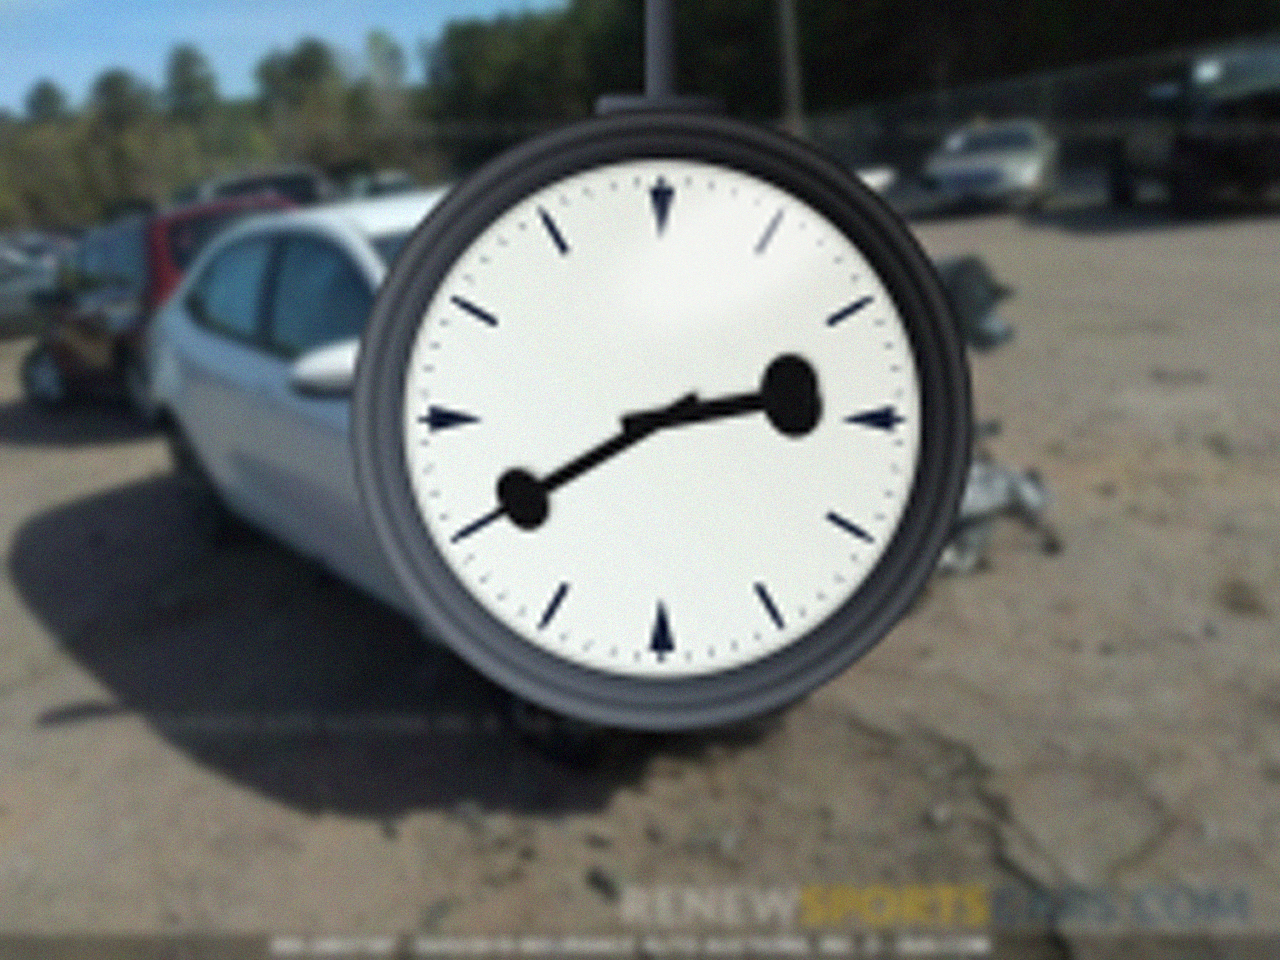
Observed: 2,40
